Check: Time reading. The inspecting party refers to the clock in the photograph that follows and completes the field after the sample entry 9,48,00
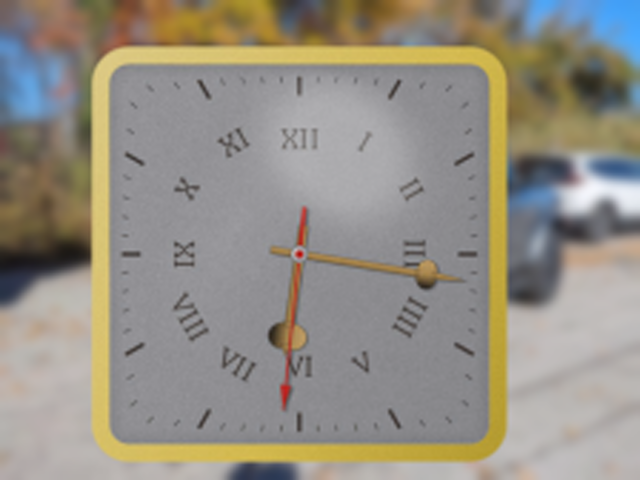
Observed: 6,16,31
